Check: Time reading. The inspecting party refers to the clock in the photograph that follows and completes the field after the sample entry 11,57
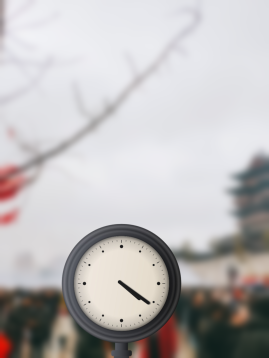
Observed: 4,21
